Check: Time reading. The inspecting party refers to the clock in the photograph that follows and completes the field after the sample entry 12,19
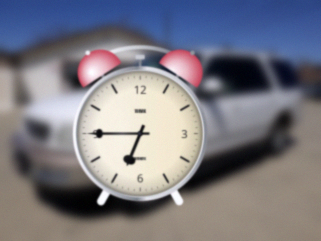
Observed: 6,45
